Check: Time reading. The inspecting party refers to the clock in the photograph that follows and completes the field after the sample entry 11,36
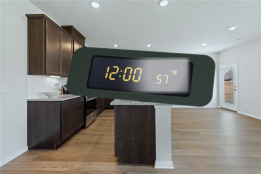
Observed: 12,00
